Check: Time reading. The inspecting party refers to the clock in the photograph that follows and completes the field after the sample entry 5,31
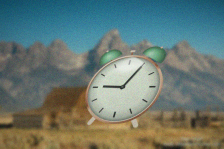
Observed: 9,05
